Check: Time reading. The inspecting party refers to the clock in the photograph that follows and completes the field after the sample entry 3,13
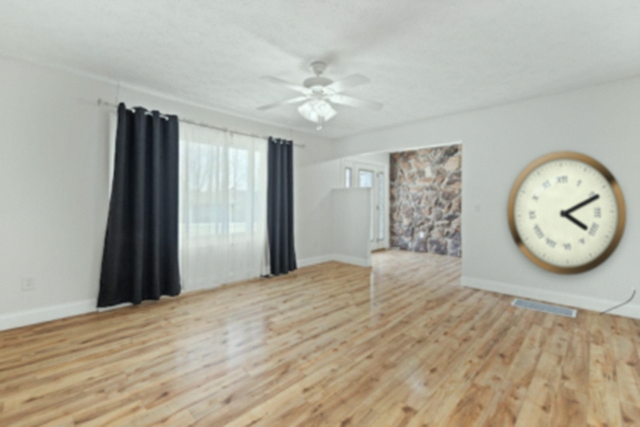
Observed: 4,11
